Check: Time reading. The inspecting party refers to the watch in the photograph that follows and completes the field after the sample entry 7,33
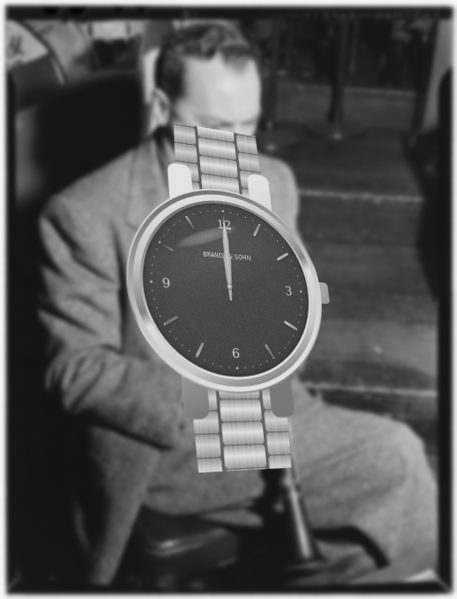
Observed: 12,00
